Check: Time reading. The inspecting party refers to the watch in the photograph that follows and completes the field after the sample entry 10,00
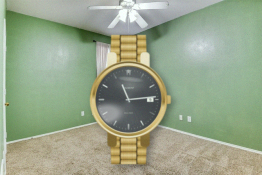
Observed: 11,14
